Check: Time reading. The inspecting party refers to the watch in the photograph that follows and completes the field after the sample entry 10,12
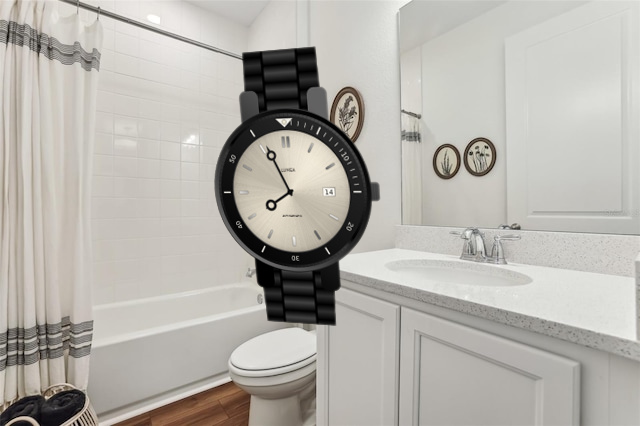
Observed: 7,56
